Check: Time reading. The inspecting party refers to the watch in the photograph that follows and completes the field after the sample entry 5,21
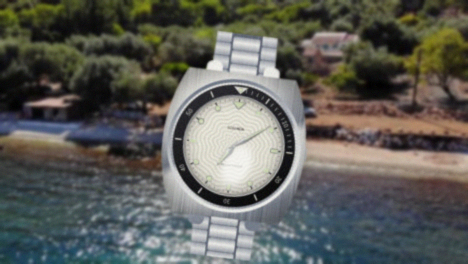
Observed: 7,09
